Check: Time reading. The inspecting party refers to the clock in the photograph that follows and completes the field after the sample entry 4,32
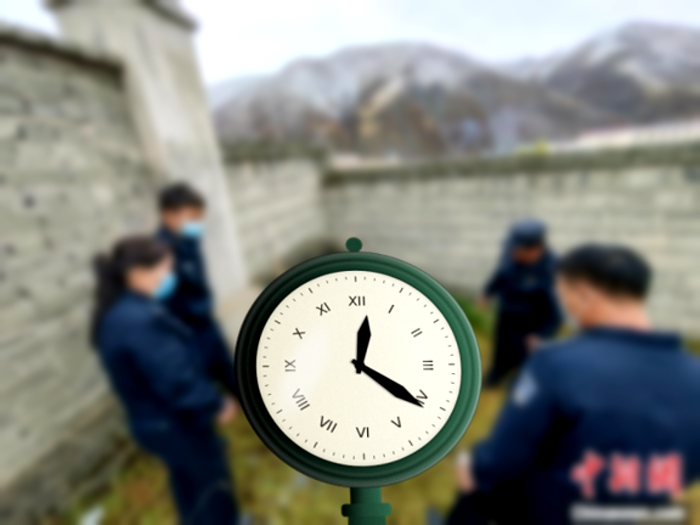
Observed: 12,21
